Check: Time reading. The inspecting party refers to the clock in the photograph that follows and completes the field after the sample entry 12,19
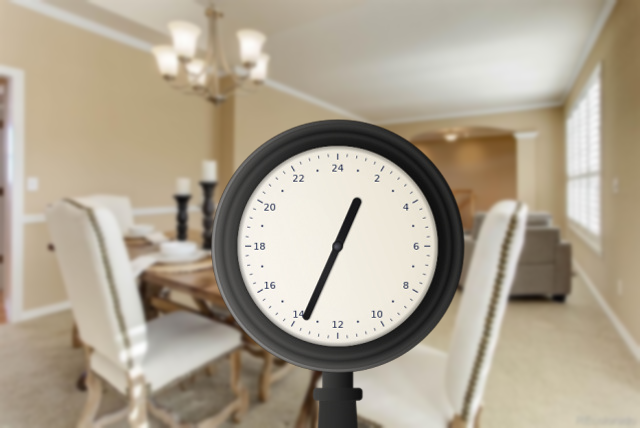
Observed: 1,34
